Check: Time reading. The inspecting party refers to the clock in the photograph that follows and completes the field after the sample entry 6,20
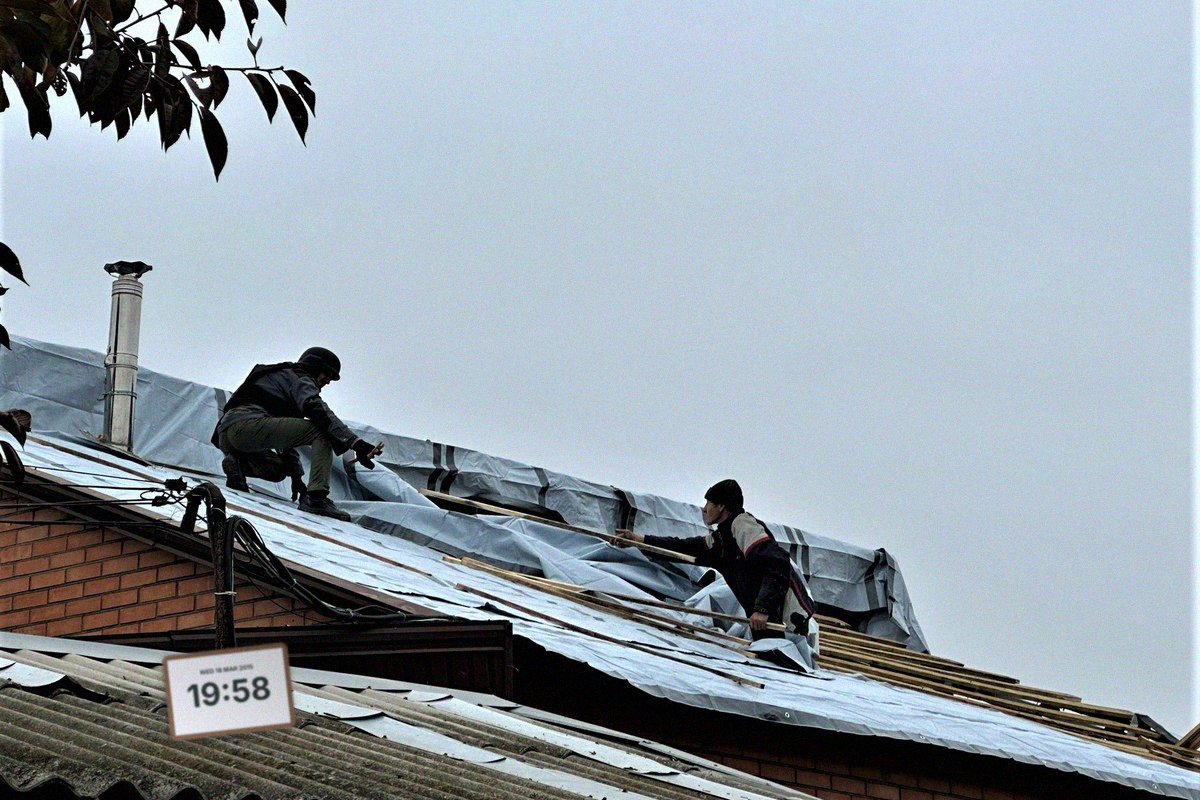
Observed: 19,58
